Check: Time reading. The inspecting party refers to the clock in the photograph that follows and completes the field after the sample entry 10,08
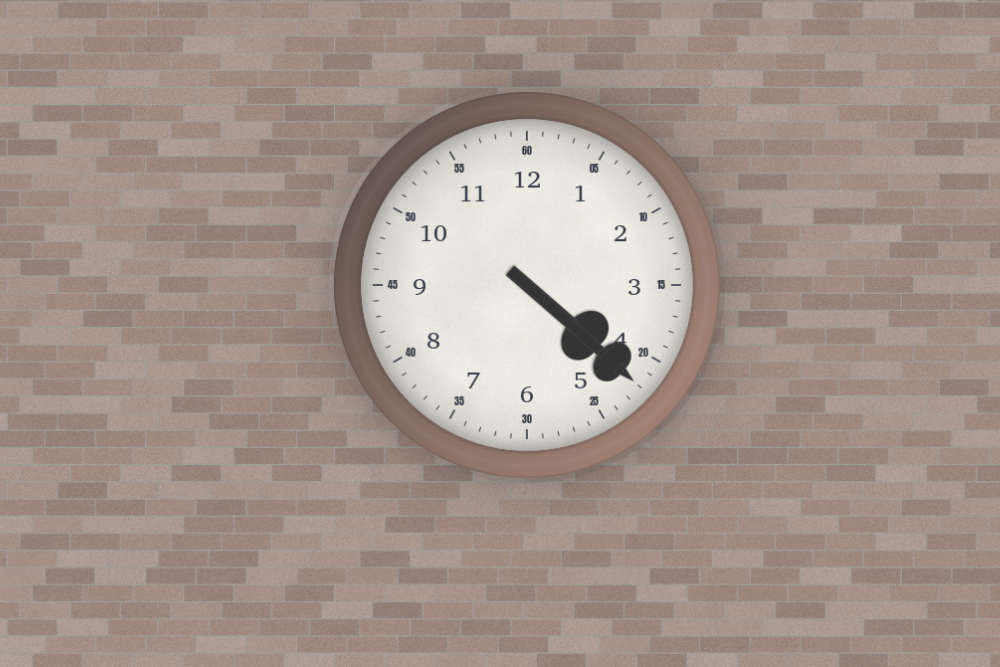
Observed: 4,22
